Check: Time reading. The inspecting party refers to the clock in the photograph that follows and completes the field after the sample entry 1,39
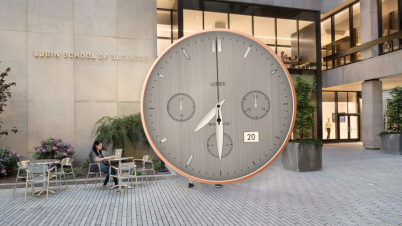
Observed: 7,30
